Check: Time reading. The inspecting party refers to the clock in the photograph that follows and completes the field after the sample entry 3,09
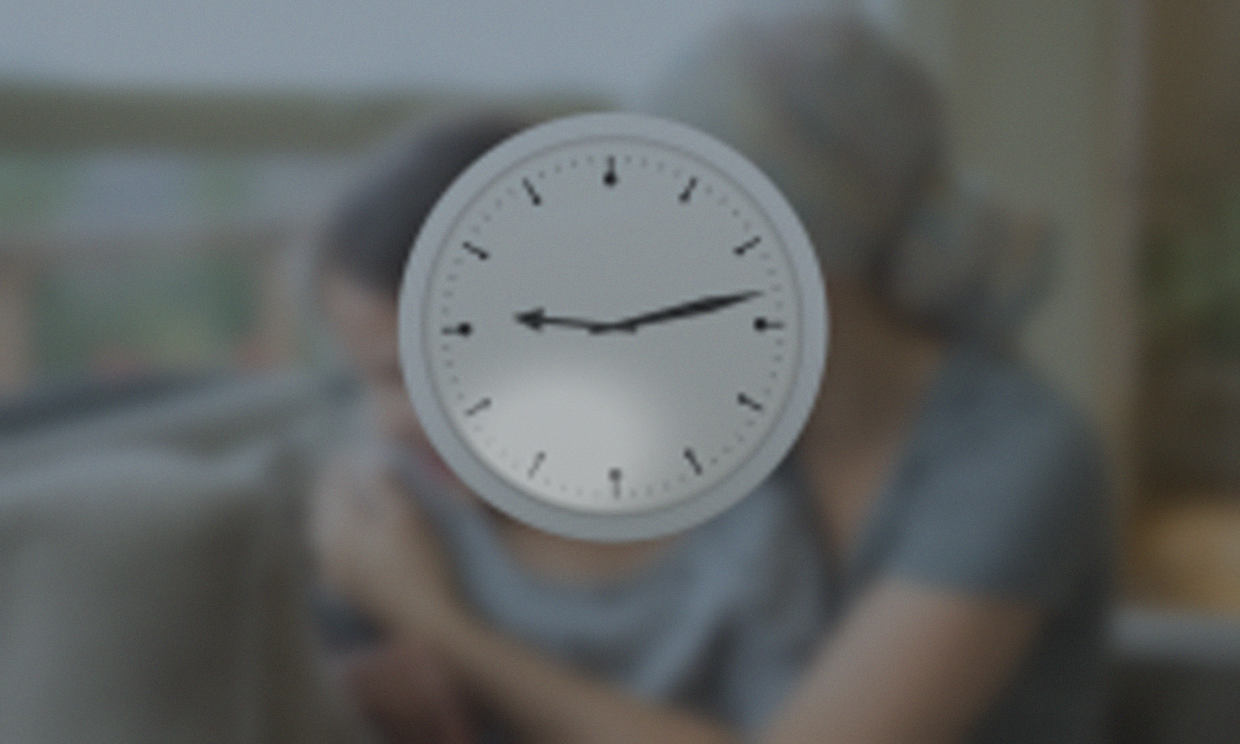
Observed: 9,13
